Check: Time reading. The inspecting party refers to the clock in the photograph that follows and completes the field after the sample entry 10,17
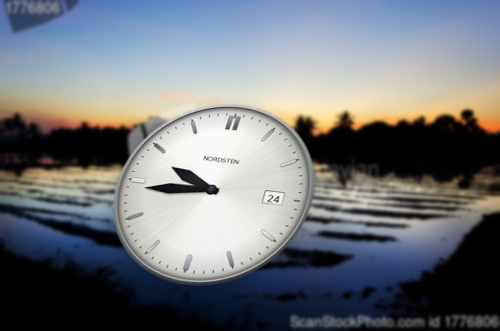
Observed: 9,44
